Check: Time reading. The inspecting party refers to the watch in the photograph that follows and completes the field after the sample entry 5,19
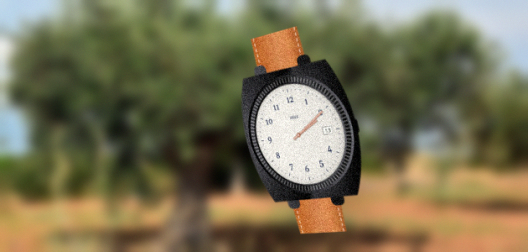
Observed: 2,10
